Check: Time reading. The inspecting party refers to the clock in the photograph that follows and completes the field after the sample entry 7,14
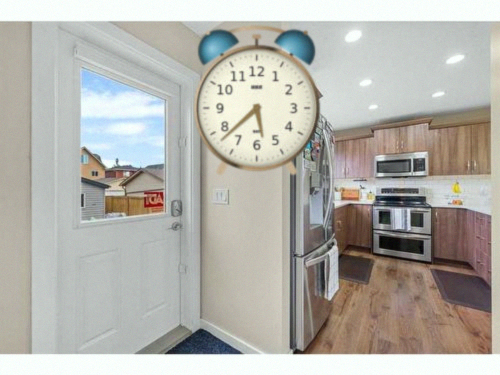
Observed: 5,38
